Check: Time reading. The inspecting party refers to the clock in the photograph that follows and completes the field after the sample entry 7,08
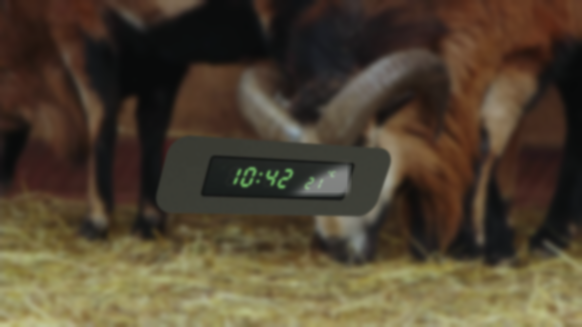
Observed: 10,42
